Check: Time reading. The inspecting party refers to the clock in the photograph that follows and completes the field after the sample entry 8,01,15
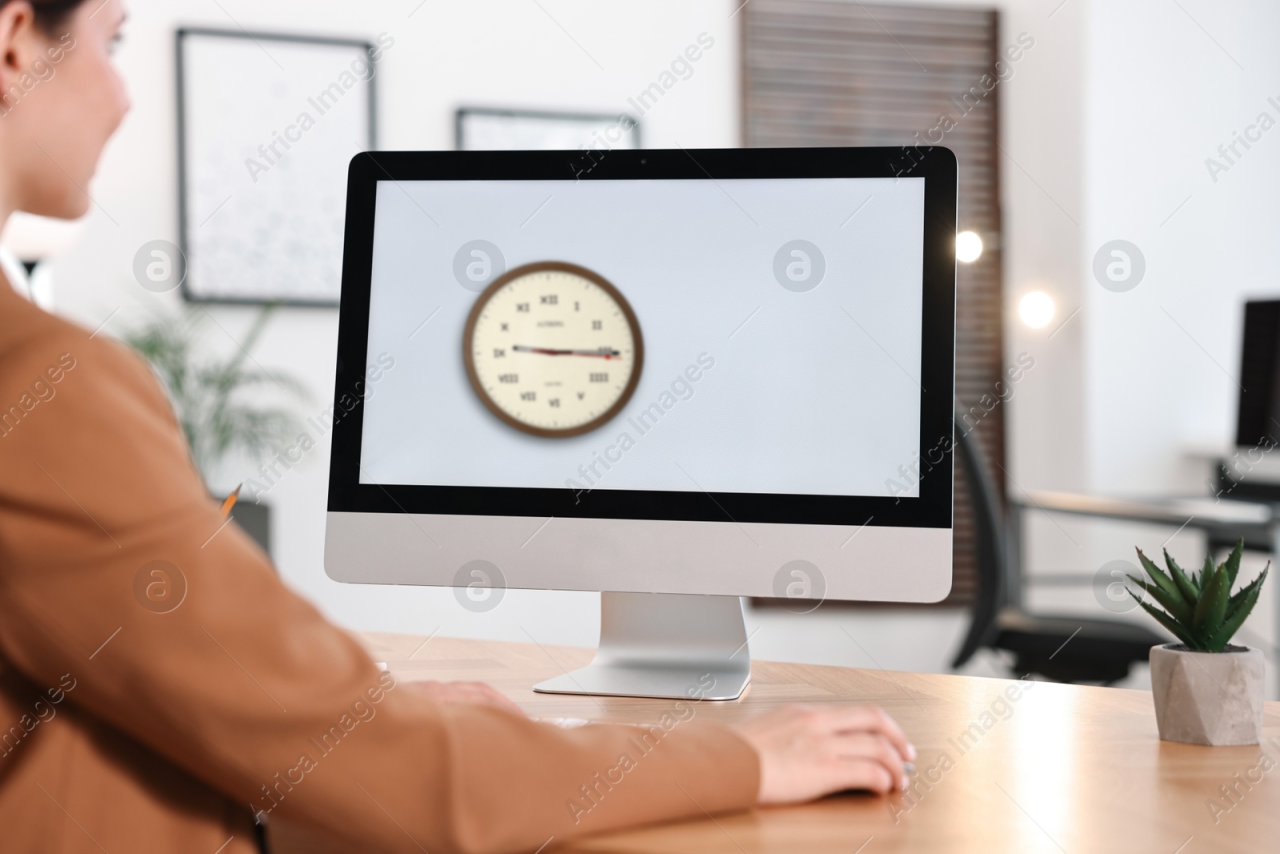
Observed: 9,15,16
